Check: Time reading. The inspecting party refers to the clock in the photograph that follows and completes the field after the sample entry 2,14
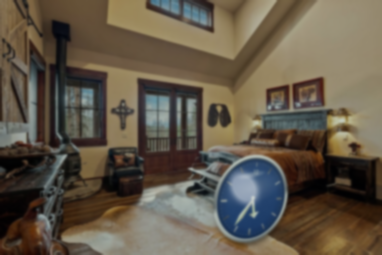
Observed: 5,36
